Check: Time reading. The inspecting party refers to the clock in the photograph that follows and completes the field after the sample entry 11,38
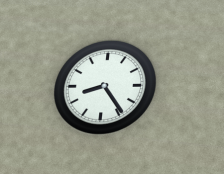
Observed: 8,24
